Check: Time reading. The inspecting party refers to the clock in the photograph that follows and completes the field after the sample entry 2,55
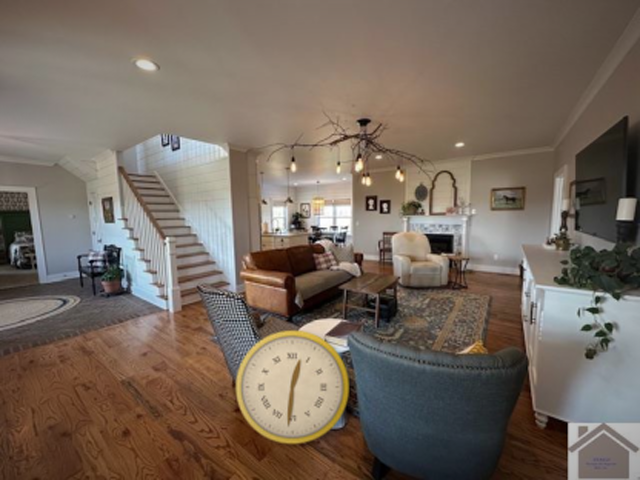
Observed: 12,31
